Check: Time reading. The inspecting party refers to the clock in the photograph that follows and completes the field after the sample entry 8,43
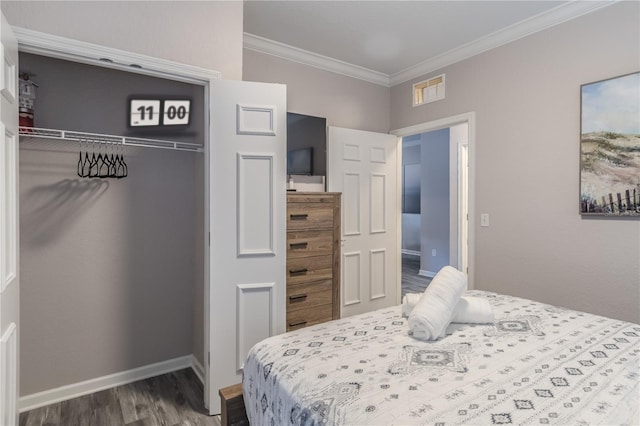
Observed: 11,00
